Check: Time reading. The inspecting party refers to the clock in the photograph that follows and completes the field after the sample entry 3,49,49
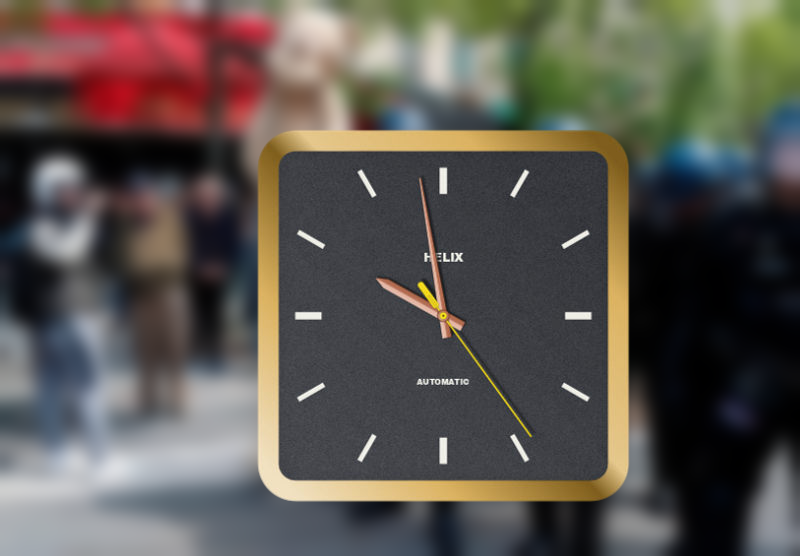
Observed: 9,58,24
